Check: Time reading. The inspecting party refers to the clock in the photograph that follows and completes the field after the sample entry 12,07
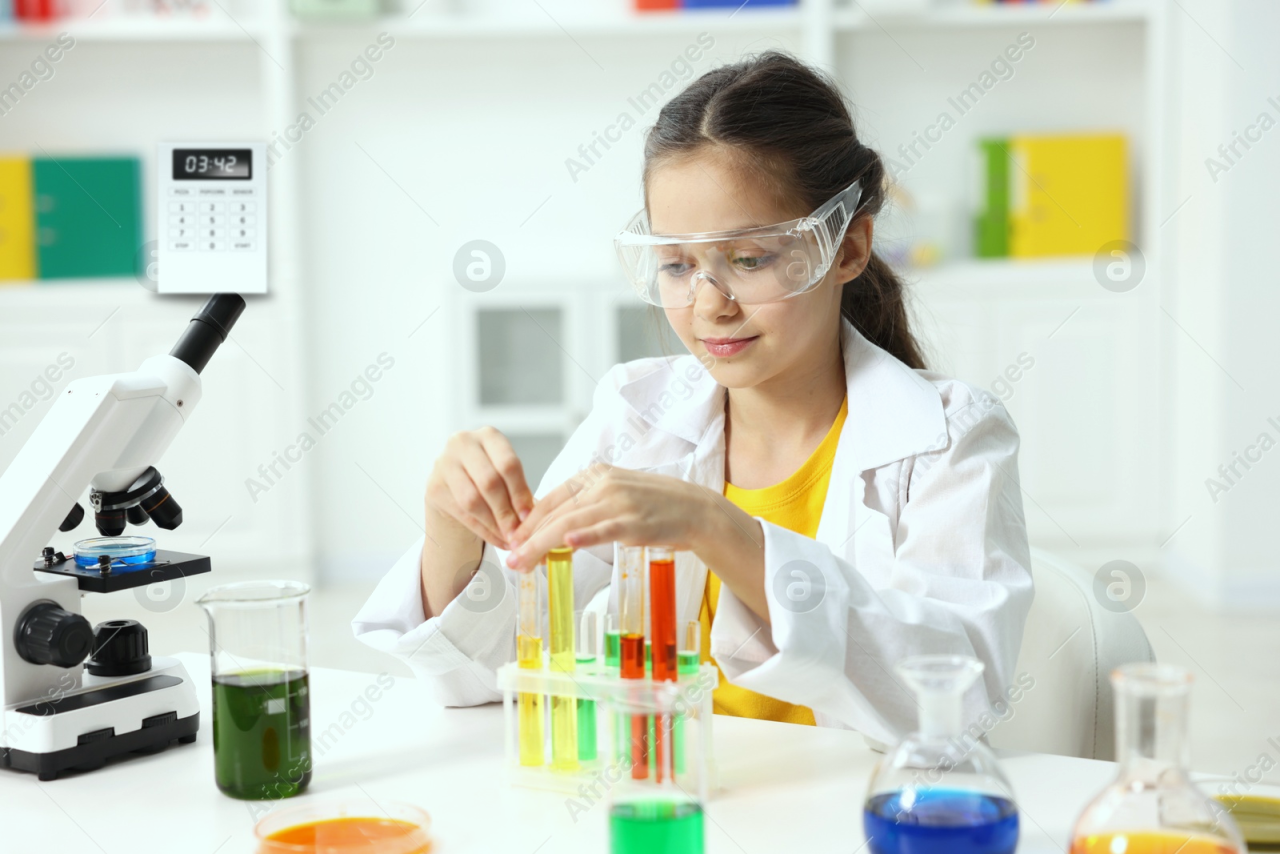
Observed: 3,42
